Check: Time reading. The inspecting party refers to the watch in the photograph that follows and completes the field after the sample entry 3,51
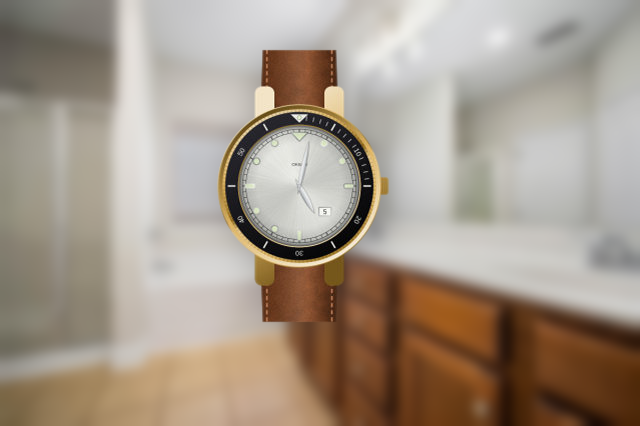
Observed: 5,02
